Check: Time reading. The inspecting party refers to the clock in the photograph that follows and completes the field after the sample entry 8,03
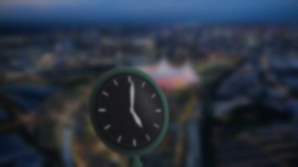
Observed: 5,01
